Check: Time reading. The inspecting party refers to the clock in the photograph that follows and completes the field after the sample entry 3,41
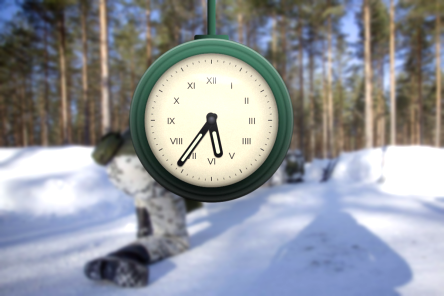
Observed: 5,36
